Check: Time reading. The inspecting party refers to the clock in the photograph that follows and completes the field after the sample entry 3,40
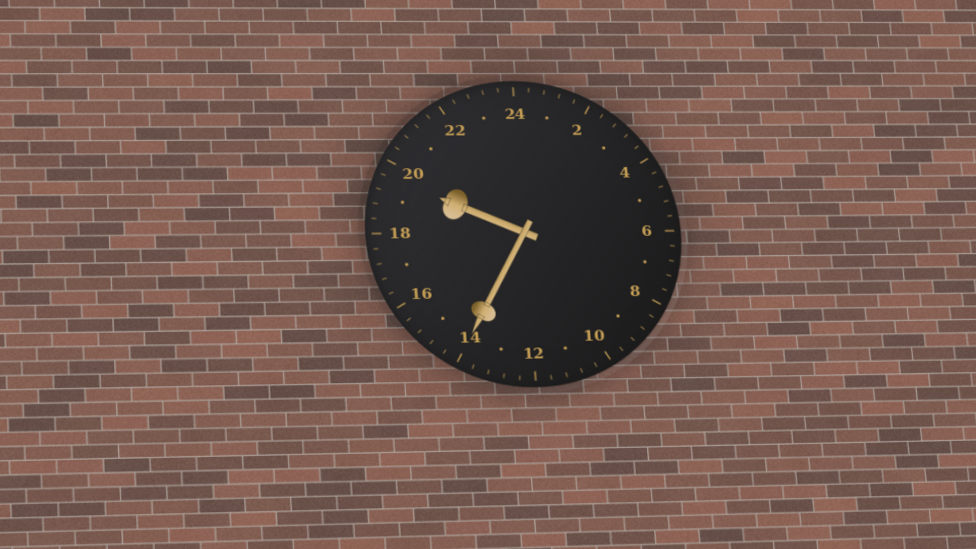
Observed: 19,35
